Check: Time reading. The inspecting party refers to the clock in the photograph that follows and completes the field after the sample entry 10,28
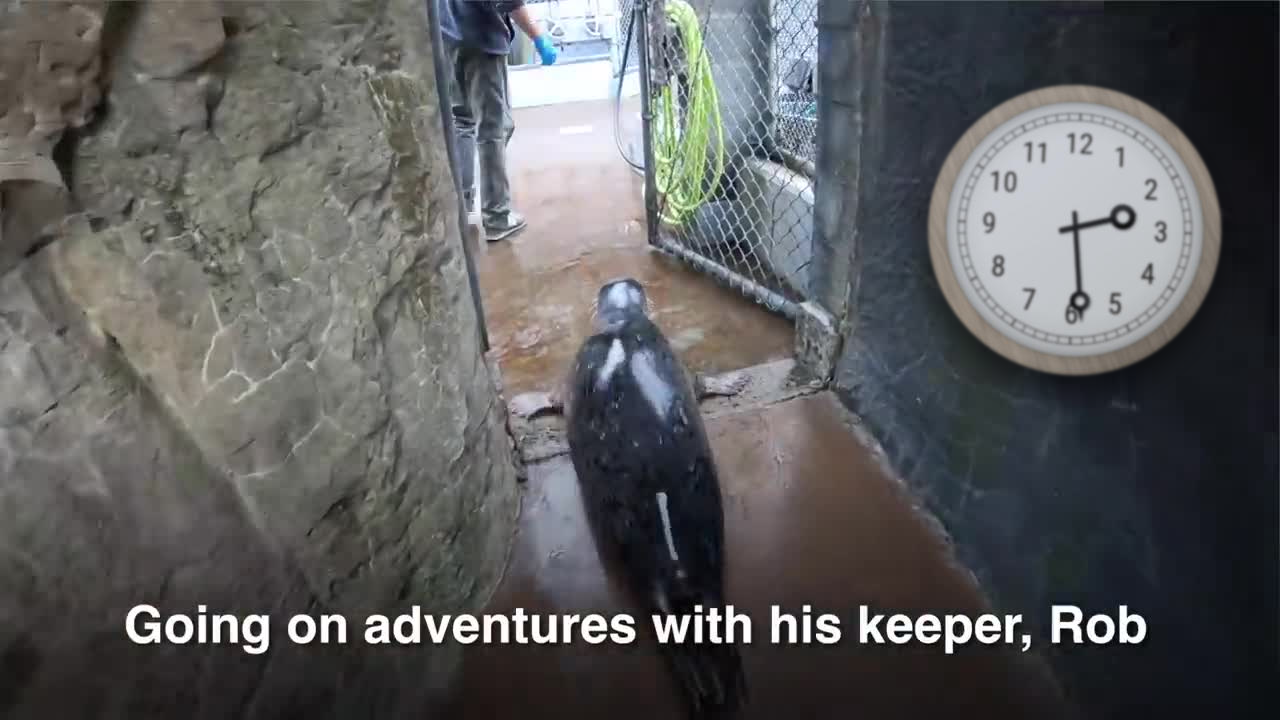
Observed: 2,29
